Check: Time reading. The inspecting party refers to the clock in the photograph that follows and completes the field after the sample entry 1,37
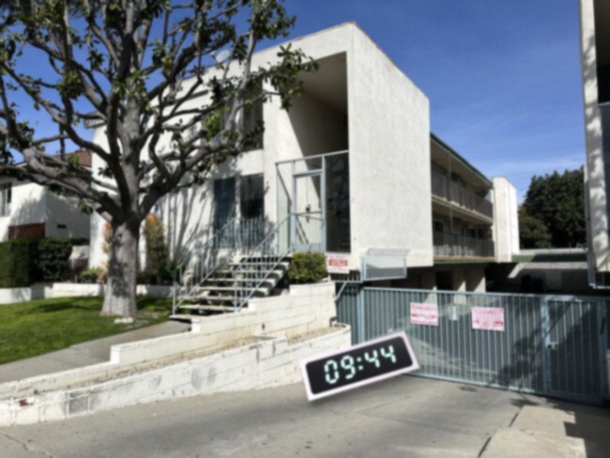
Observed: 9,44
